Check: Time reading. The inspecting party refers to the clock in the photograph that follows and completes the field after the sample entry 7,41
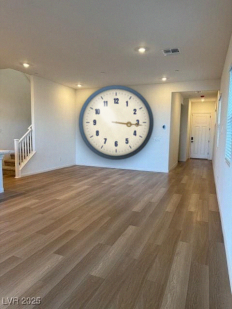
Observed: 3,16
